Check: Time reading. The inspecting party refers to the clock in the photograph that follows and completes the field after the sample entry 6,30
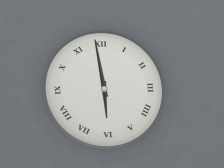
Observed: 5,59
